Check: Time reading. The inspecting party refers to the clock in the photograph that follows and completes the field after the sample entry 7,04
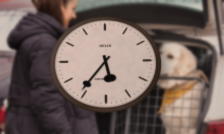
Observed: 5,36
